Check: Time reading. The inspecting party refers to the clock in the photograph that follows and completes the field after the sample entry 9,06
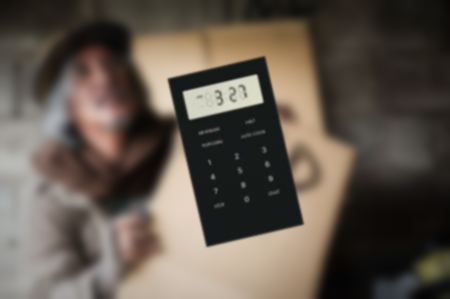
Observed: 3,27
